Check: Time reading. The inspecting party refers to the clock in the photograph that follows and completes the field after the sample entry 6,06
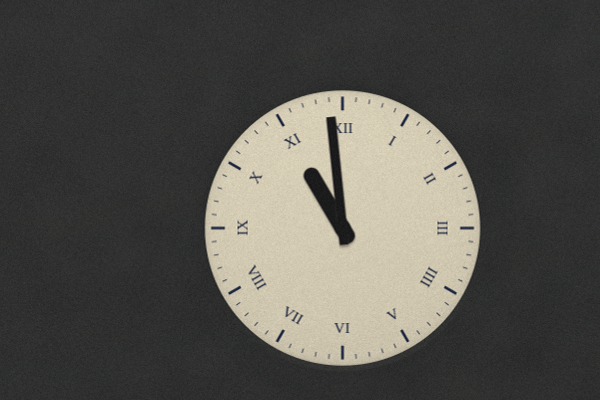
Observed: 10,59
